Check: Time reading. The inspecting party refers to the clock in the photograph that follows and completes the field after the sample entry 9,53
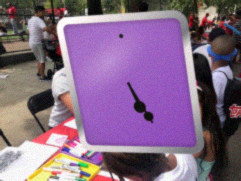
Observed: 5,26
